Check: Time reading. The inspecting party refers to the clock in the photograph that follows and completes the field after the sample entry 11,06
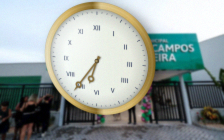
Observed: 6,36
